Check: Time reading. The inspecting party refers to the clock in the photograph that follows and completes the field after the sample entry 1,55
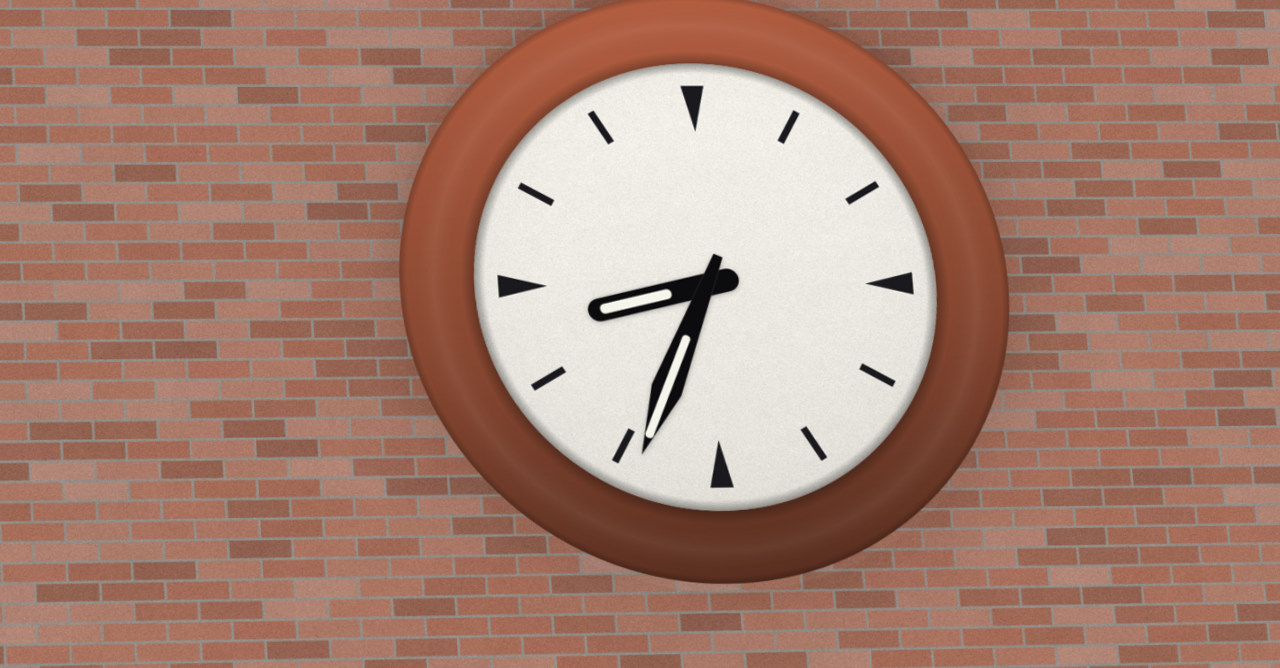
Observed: 8,34
